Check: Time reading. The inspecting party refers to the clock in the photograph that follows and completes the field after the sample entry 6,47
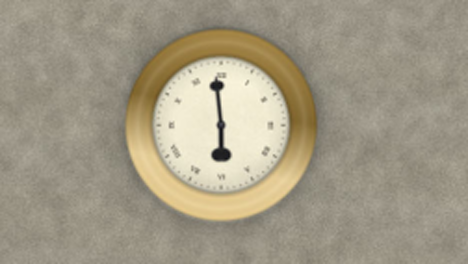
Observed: 5,59
